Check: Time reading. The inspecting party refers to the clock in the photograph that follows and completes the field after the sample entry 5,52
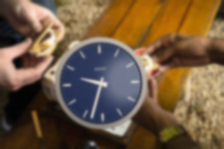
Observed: 9,33
